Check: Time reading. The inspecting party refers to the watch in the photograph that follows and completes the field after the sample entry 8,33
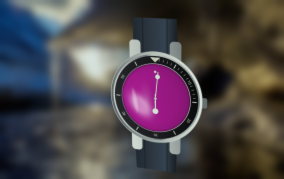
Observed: 6,01
